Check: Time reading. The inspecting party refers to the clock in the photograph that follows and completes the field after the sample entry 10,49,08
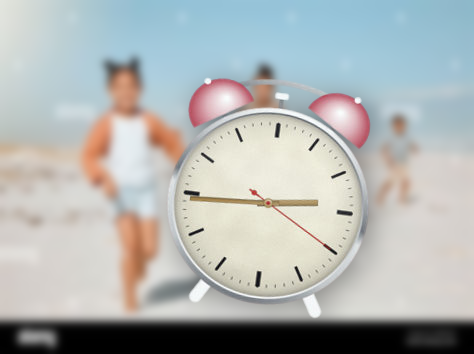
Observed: 2,44,20
